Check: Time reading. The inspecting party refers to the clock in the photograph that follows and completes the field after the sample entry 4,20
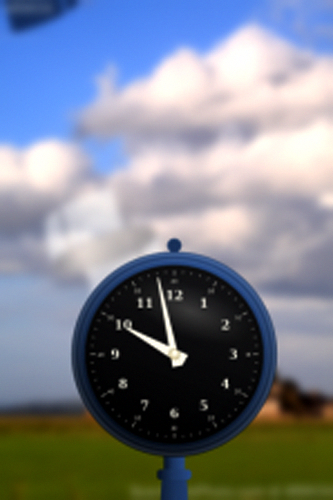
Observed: 9,58
